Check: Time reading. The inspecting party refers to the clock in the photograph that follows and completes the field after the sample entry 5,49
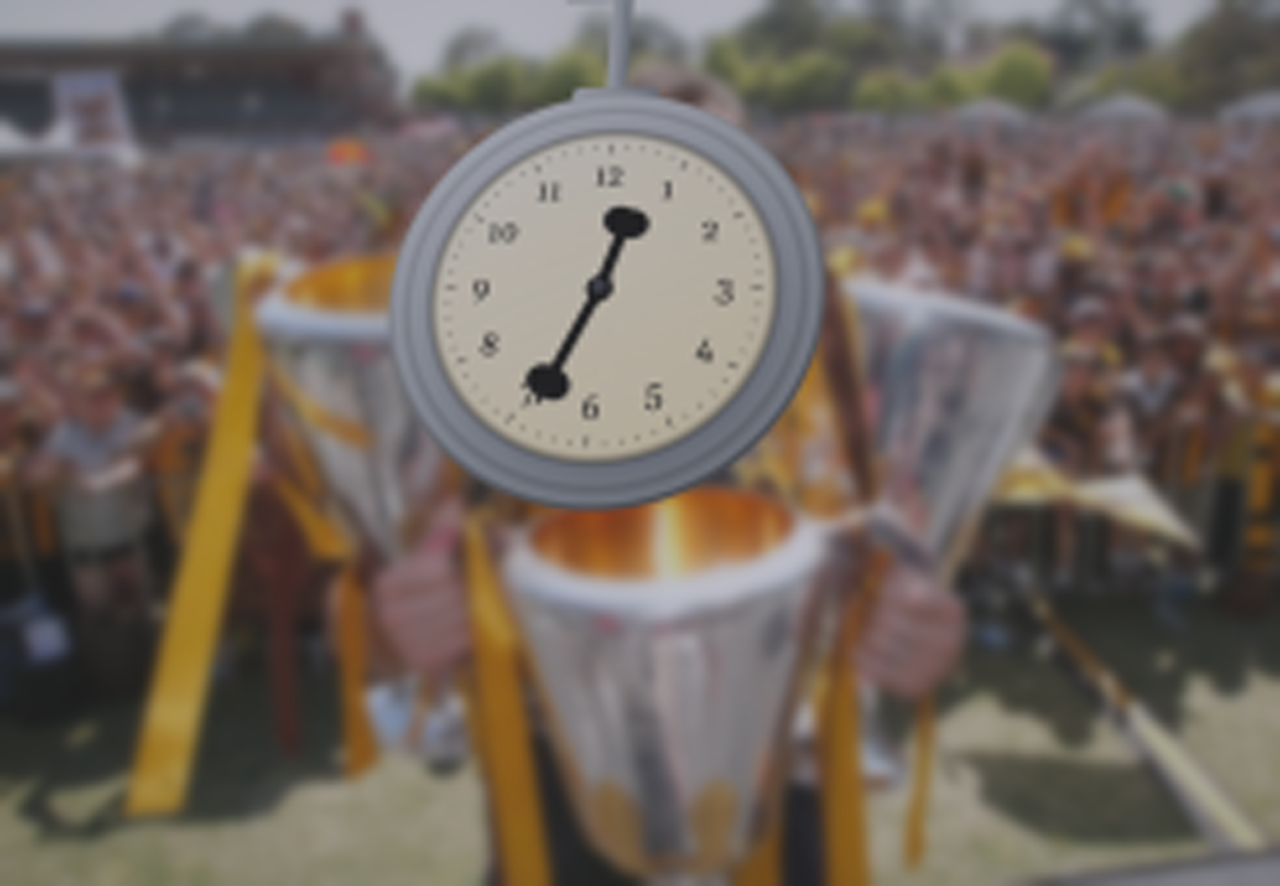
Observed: 12,34
